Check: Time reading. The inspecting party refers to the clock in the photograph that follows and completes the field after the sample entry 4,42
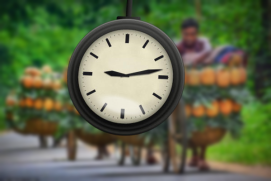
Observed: 9,13
